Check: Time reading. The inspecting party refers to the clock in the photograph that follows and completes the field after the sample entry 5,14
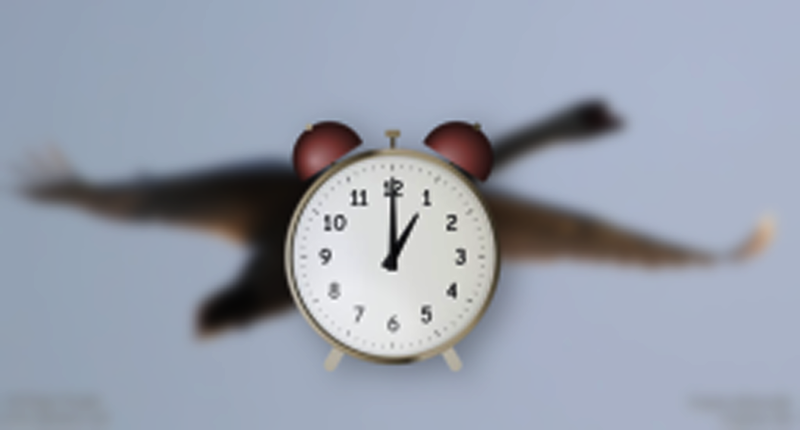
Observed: 1,00
